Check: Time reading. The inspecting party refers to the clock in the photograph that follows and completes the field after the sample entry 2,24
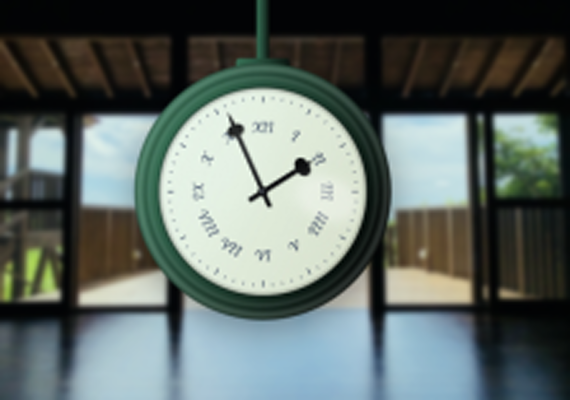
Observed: 1,56
